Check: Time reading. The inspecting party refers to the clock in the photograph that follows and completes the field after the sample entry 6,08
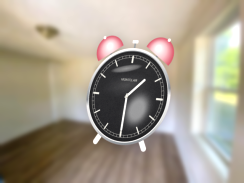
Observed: 1,30
